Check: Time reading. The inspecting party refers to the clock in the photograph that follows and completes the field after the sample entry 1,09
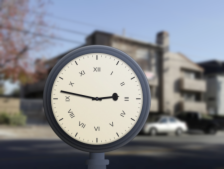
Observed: 2,47
